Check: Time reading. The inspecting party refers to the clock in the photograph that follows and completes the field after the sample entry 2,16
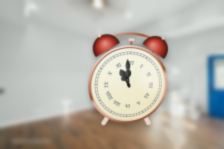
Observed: 10,59
